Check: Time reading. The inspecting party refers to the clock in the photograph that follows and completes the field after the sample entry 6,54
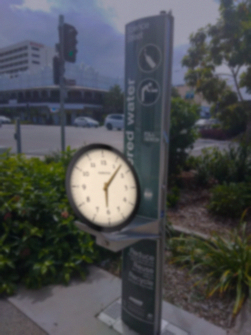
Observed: 6,07
